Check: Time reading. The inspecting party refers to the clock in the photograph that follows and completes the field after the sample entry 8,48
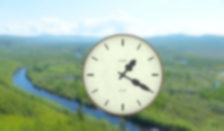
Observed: 1,20
